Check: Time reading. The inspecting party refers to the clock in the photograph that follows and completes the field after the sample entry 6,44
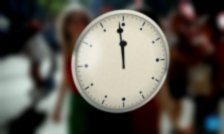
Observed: 11,59
